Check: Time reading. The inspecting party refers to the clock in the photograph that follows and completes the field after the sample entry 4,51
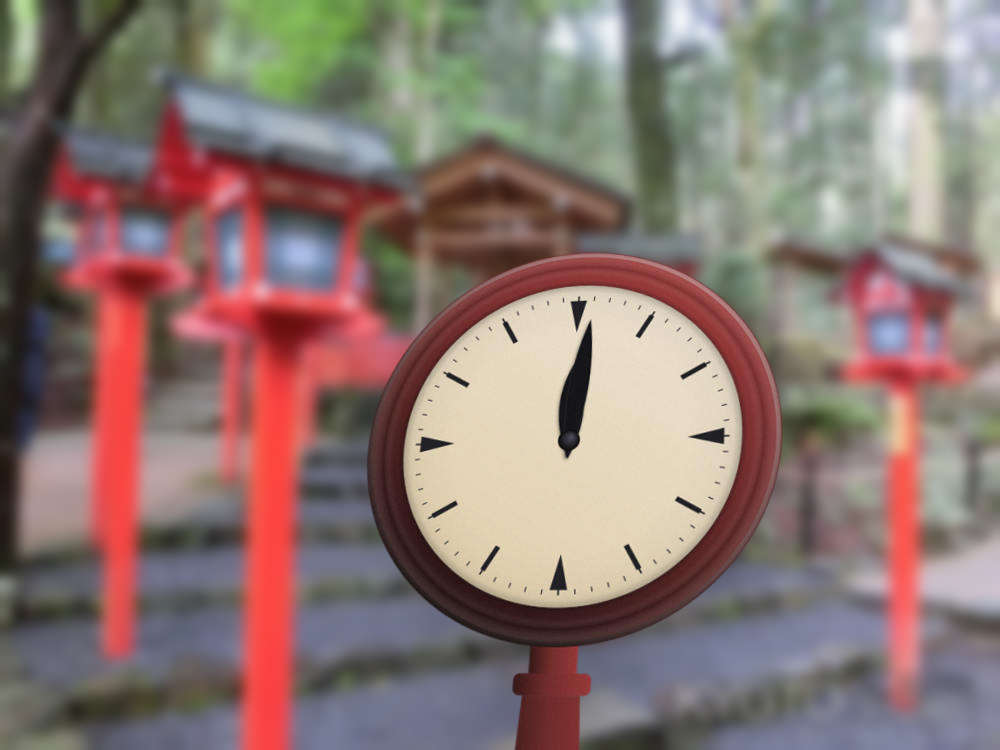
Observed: 12,01
